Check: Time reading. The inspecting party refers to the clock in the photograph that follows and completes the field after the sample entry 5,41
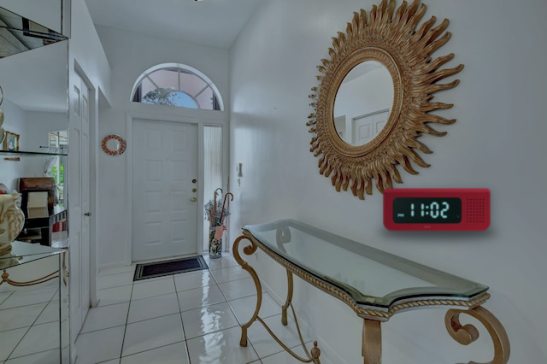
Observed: 11,02
